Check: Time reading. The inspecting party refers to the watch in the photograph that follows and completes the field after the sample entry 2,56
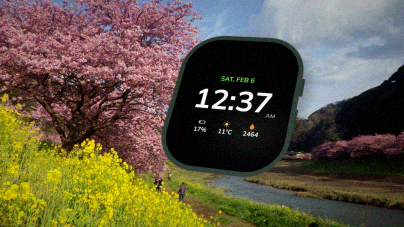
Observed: 12,37
